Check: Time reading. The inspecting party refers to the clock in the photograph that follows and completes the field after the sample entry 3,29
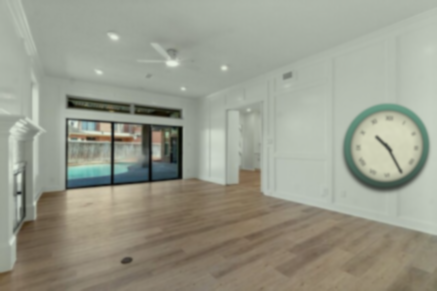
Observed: 10,25
